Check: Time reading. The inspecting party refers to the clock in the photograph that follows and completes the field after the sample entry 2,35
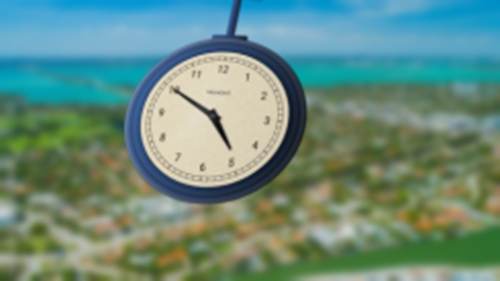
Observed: 4,50
